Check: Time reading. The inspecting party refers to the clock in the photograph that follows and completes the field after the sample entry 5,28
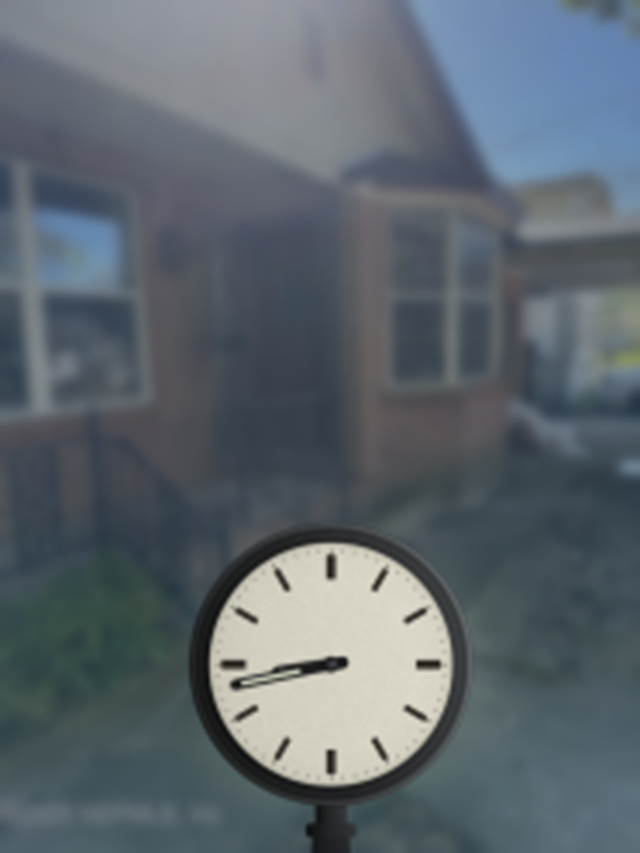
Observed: 8,43
